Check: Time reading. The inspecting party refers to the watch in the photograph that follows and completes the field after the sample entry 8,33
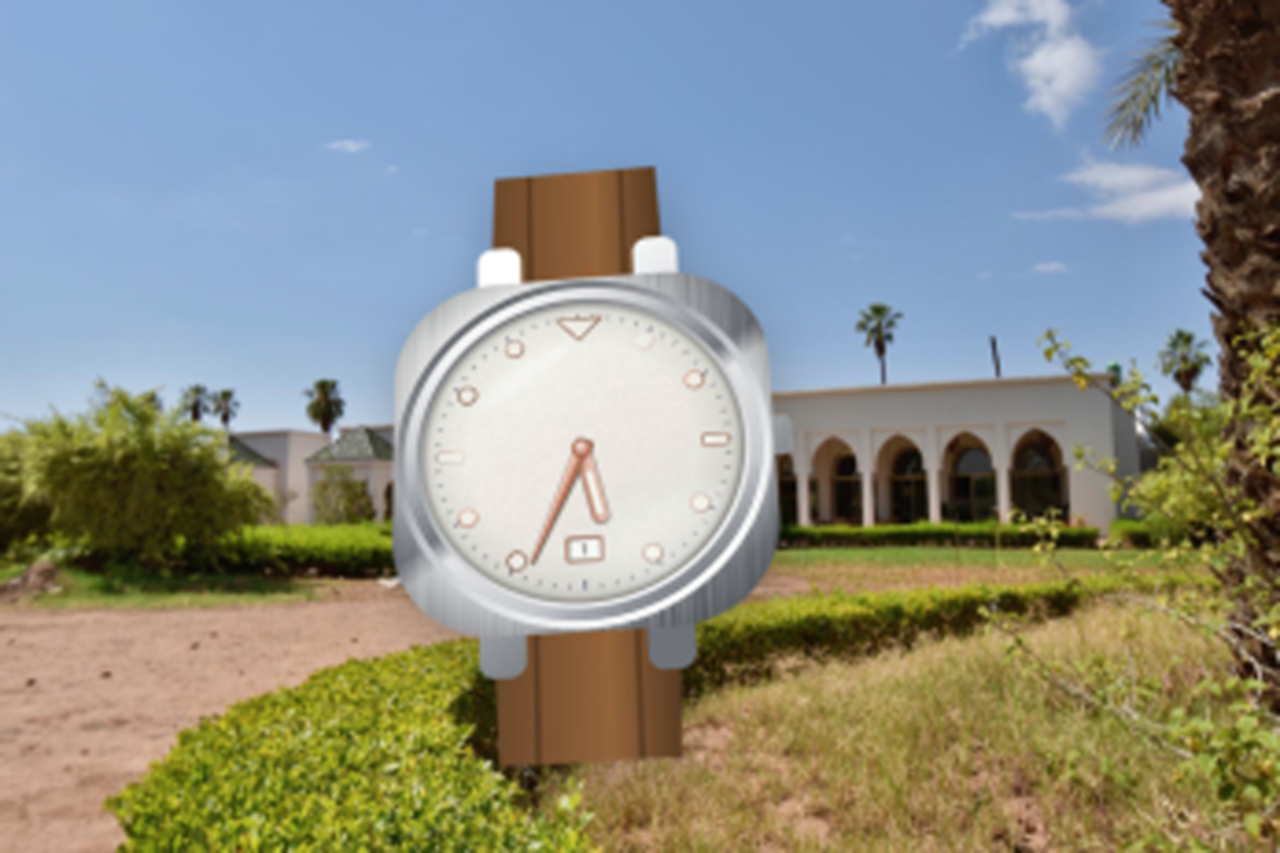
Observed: 5,34
